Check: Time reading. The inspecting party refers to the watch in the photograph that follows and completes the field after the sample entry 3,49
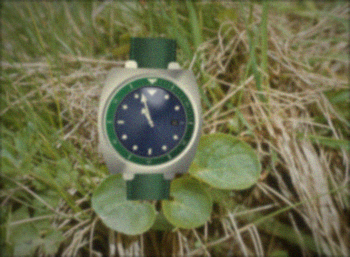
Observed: 10,57
